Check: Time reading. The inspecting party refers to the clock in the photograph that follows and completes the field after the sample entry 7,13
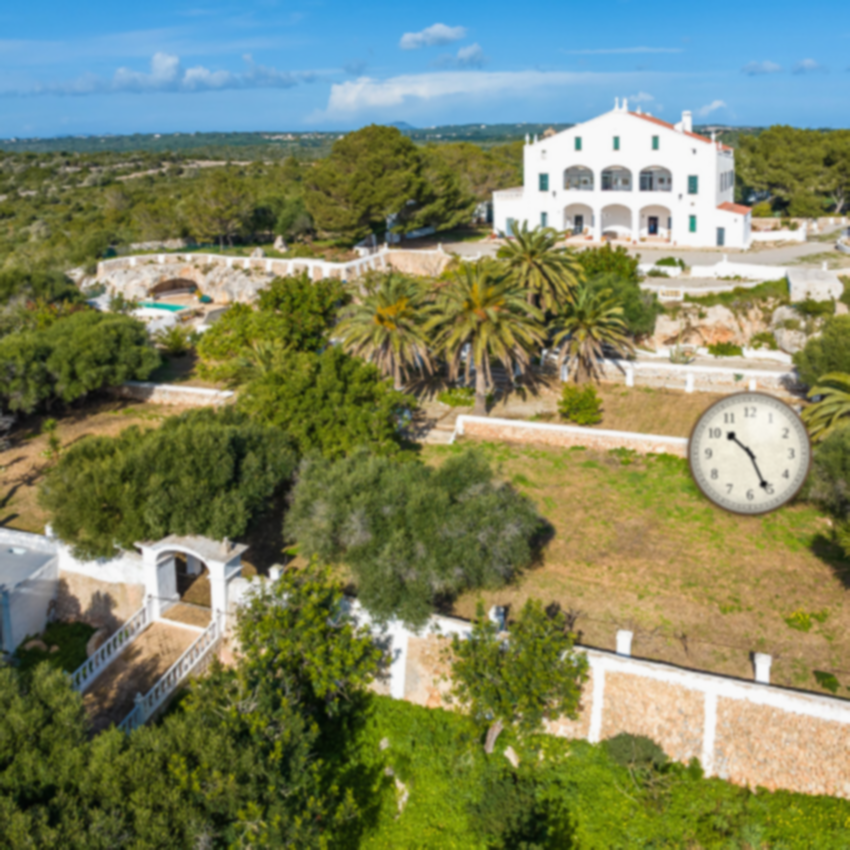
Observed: 10,26
